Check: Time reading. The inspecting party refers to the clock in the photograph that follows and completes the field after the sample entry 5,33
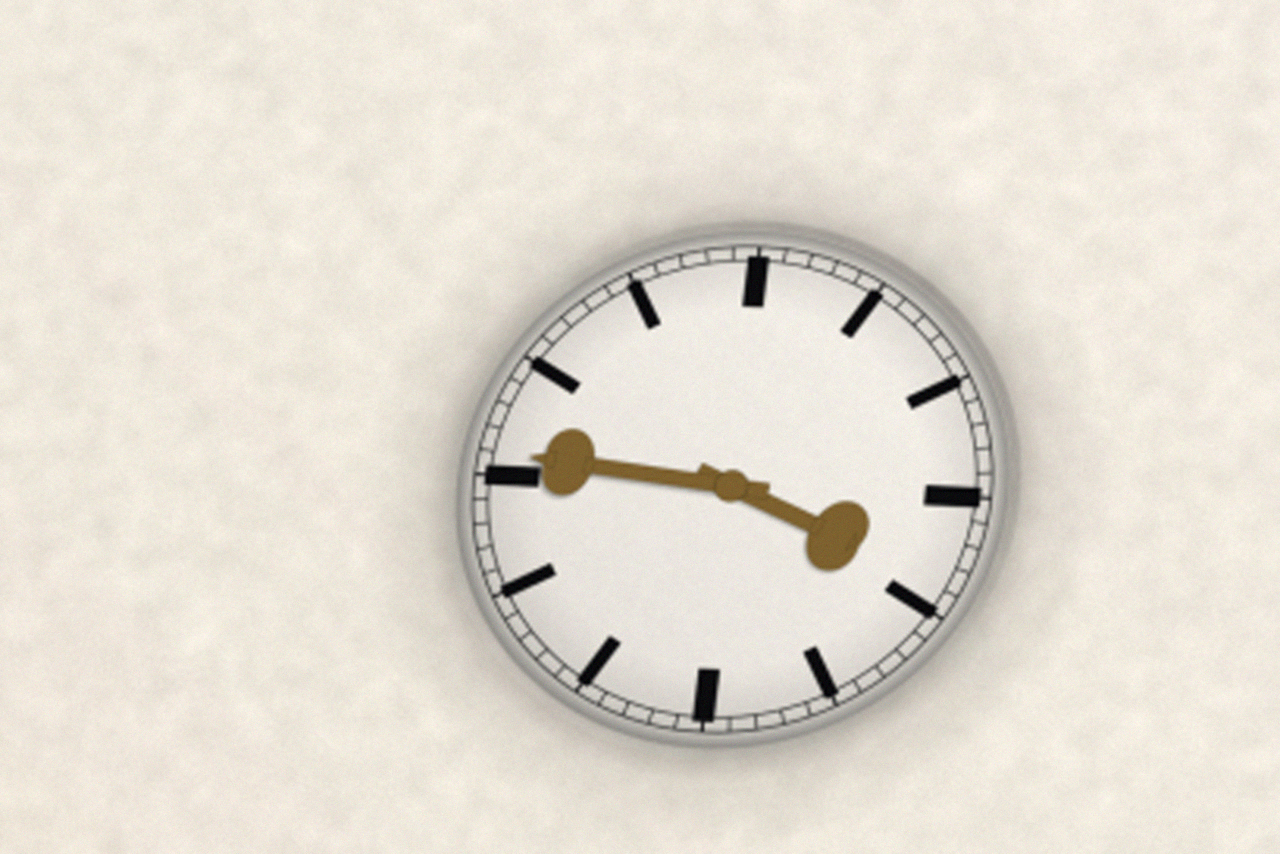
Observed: 3,46
